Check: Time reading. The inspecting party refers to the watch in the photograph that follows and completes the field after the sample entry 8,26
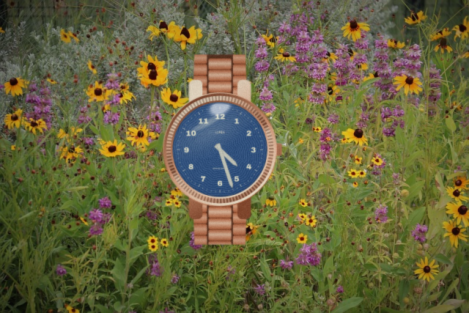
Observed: 4,27
